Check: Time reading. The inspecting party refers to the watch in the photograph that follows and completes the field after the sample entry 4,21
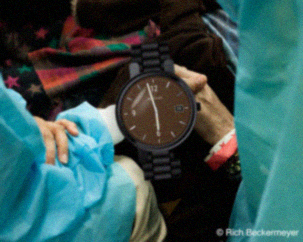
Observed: 5,58
